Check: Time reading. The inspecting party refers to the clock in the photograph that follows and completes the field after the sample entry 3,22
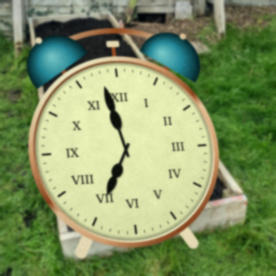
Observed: 6,58
